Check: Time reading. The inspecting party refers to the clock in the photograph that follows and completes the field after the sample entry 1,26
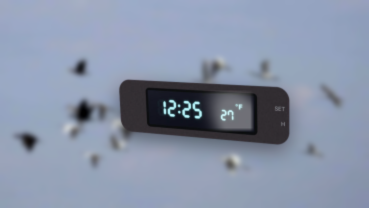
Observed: 12,25
